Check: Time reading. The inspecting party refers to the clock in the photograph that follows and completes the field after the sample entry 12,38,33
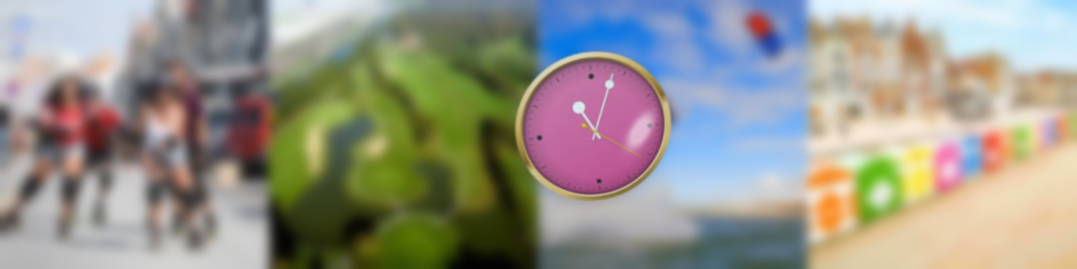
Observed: 11,03,21
